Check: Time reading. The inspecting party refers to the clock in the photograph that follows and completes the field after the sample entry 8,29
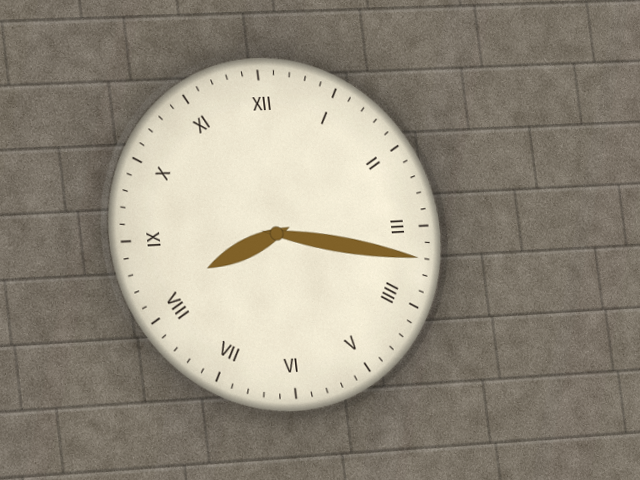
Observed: 8,17
